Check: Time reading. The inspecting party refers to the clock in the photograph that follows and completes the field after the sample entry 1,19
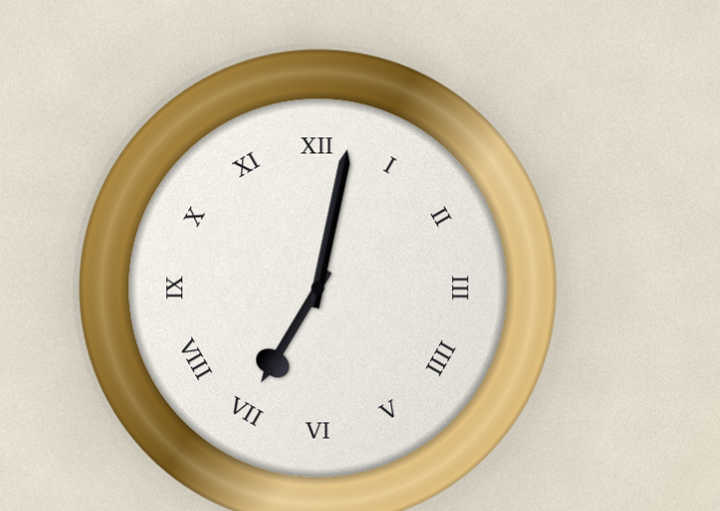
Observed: 7,02
